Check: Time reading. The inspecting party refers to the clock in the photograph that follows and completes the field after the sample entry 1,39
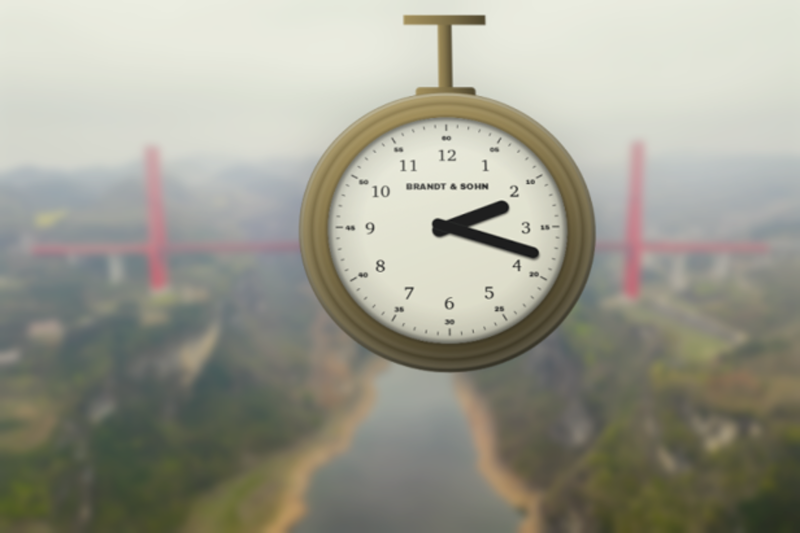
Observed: 2,18
